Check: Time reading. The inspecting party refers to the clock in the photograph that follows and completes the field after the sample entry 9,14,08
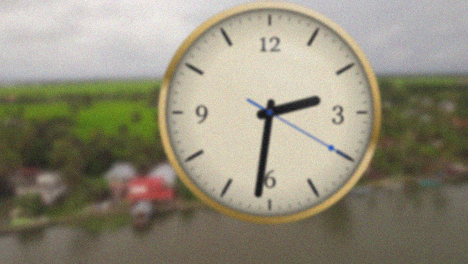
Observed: 2,31,20
